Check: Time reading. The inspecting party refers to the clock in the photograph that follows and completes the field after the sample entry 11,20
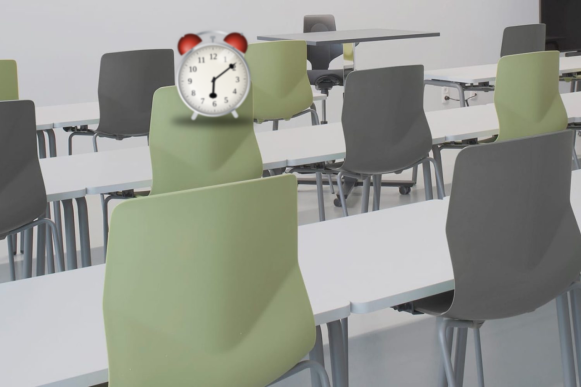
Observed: 6,09
